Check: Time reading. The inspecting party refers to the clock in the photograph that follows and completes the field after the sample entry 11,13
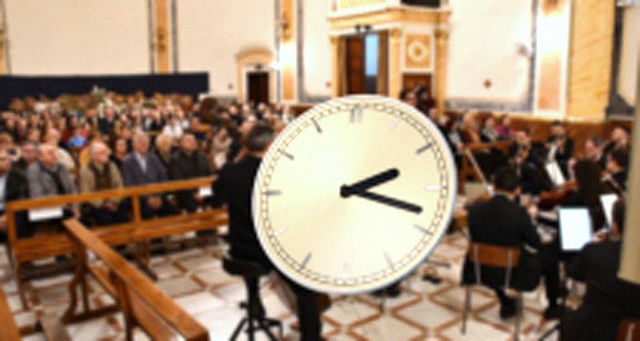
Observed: 2,18
